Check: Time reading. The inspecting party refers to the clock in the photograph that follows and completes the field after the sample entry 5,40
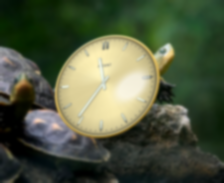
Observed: 11,36
